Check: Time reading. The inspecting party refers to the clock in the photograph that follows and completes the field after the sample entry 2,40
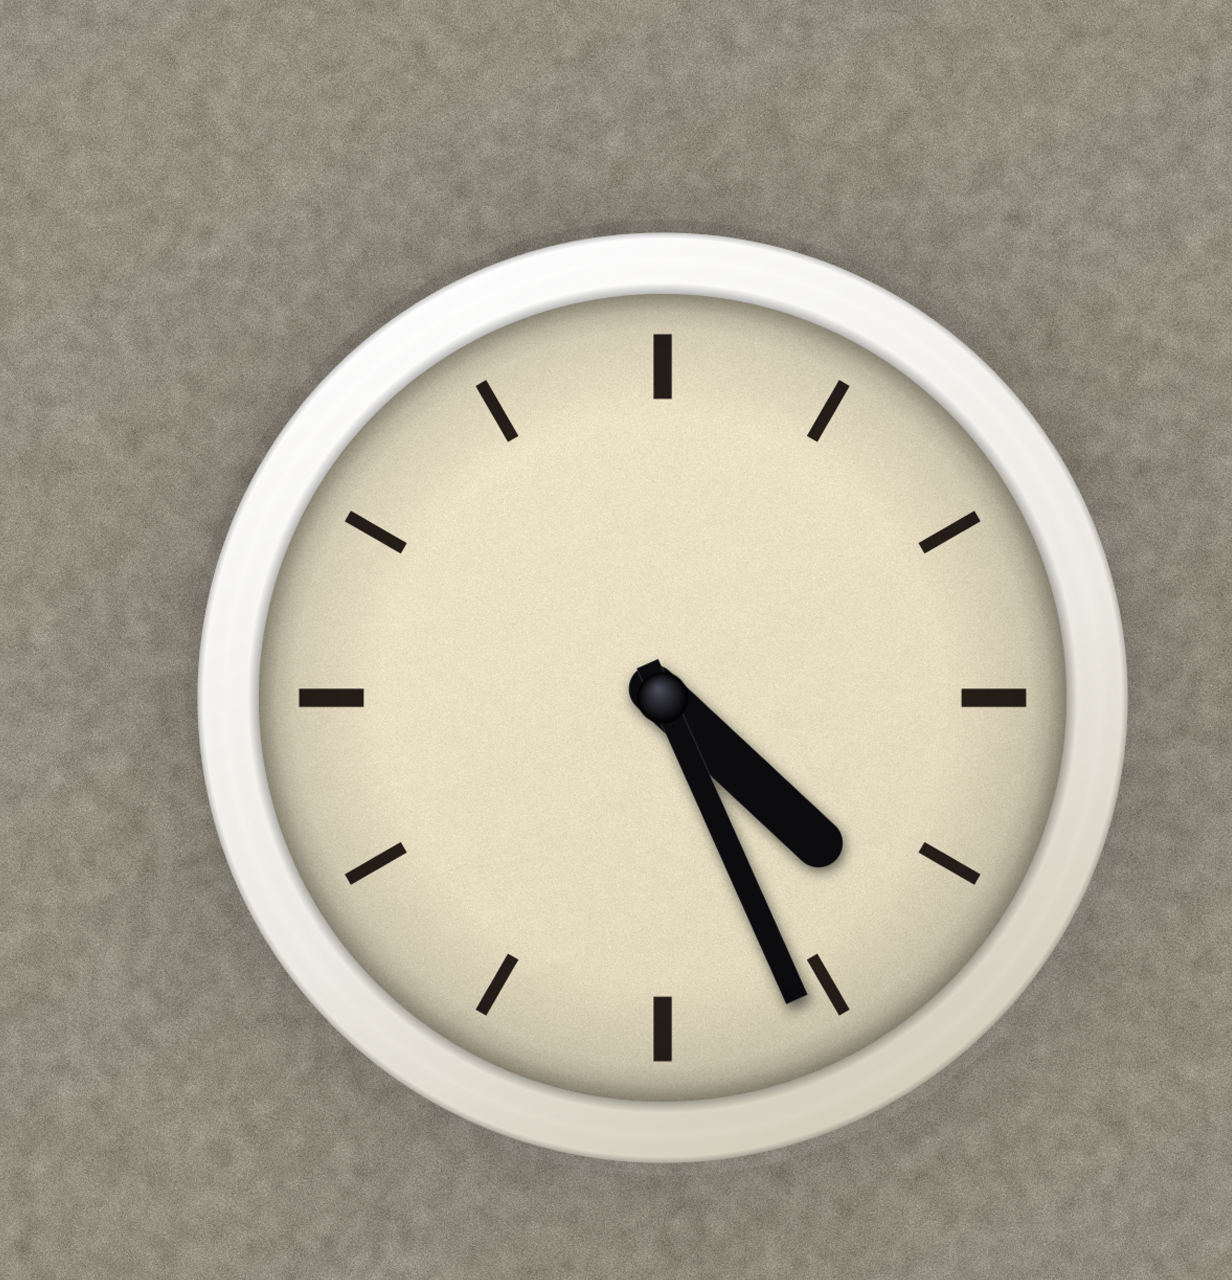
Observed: 4,26
